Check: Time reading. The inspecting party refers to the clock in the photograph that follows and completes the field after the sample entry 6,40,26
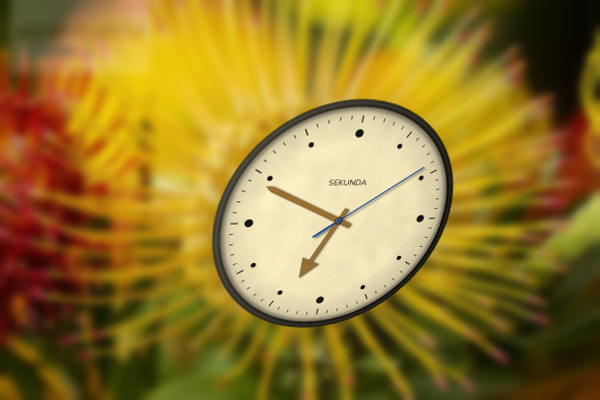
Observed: 6,49,09
